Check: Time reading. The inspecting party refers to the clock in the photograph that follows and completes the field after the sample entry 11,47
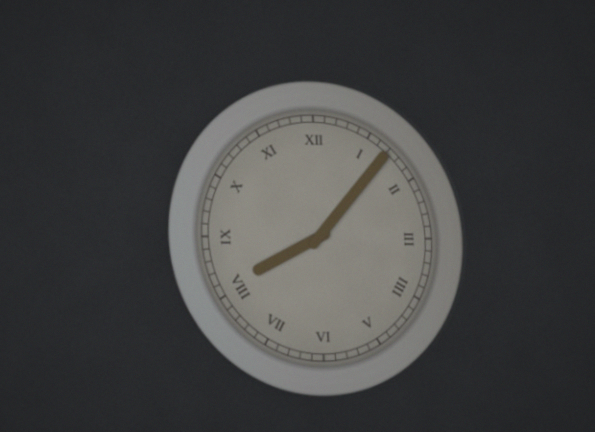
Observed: 8,07
